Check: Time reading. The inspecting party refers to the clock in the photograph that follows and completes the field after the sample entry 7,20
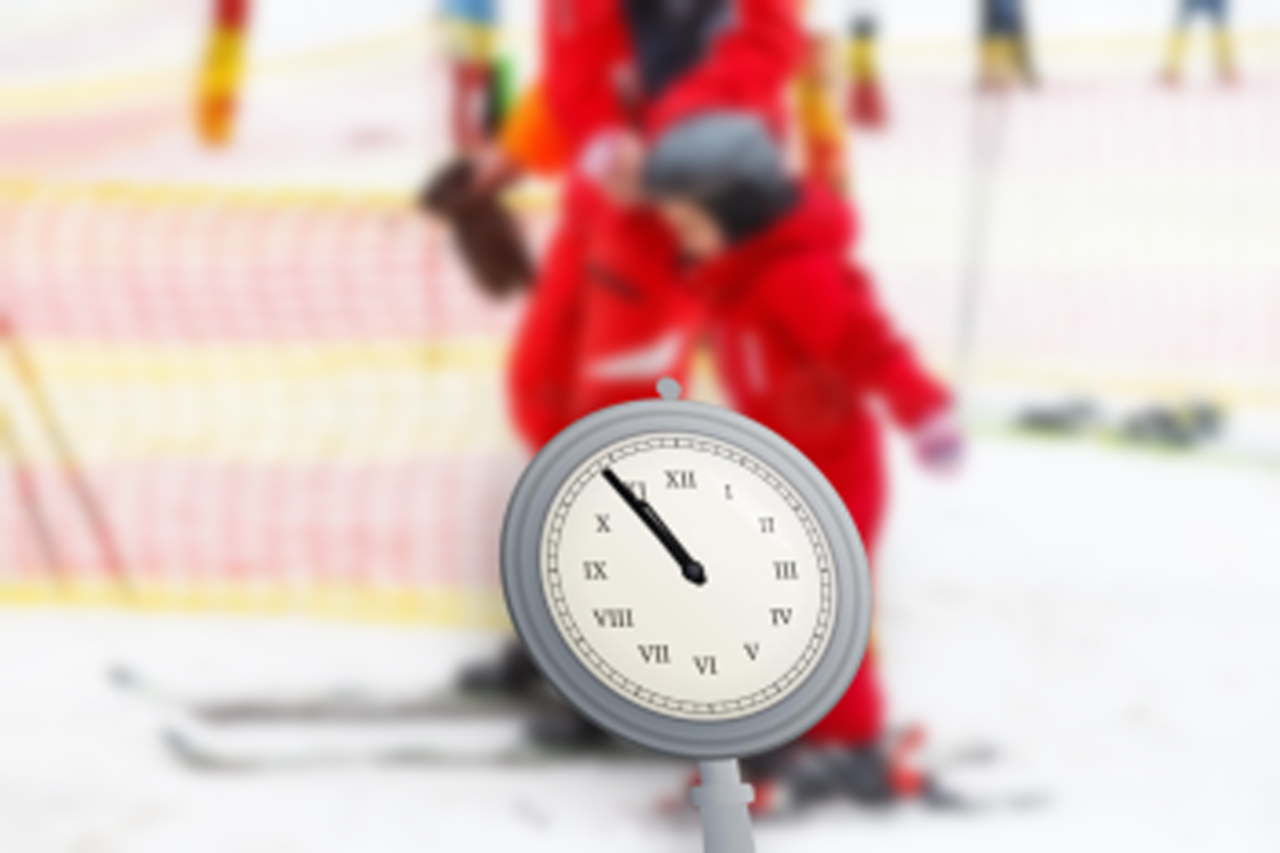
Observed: 10,54
